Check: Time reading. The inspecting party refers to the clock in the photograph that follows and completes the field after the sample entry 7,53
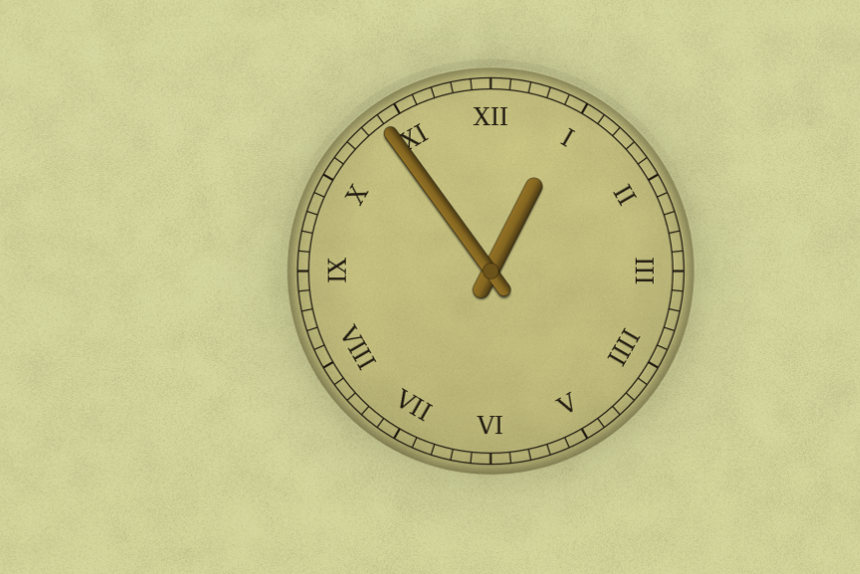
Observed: 12,54
